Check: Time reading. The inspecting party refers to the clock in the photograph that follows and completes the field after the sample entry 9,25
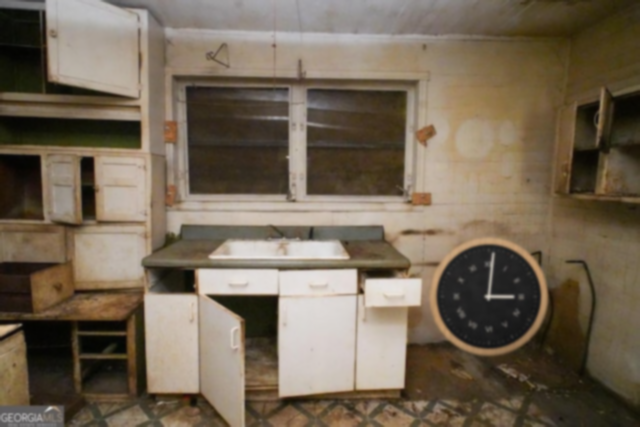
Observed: 3,01
